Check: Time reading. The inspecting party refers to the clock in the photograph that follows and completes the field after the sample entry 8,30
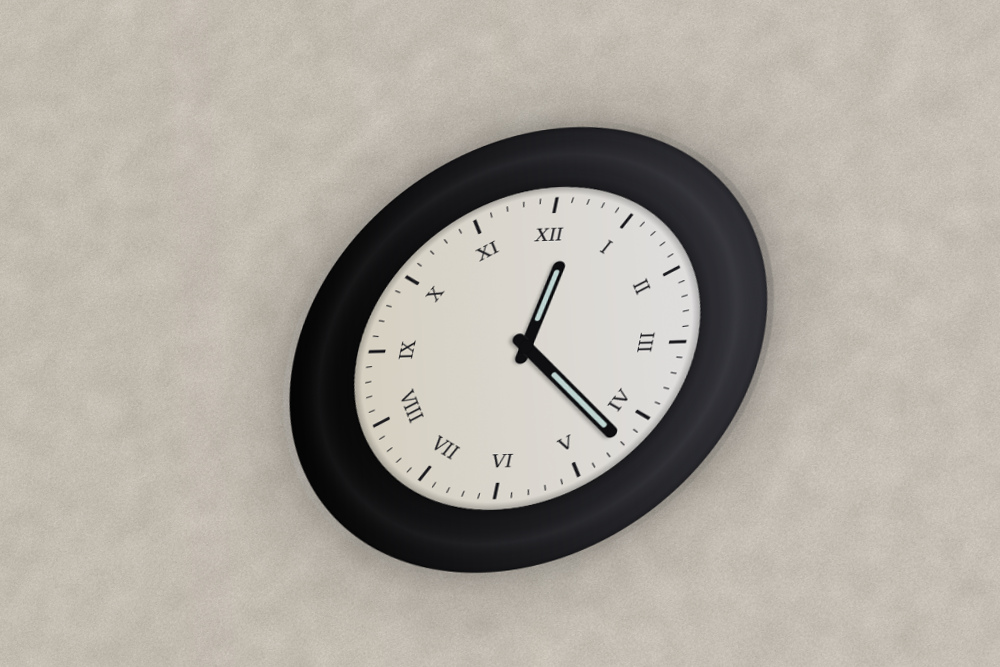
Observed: 12,22
